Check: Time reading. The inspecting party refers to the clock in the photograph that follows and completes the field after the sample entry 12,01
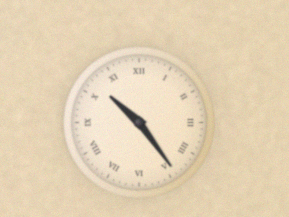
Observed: 10,24
